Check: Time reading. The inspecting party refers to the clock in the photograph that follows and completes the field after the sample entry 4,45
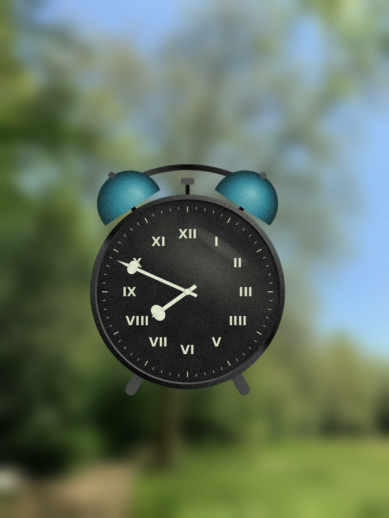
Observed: 7,49
